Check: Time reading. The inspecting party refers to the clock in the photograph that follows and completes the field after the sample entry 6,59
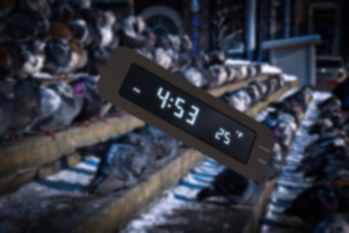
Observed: 4,53
